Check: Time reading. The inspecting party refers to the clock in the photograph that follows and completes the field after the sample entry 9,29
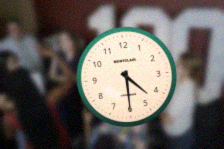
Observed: 4,30
